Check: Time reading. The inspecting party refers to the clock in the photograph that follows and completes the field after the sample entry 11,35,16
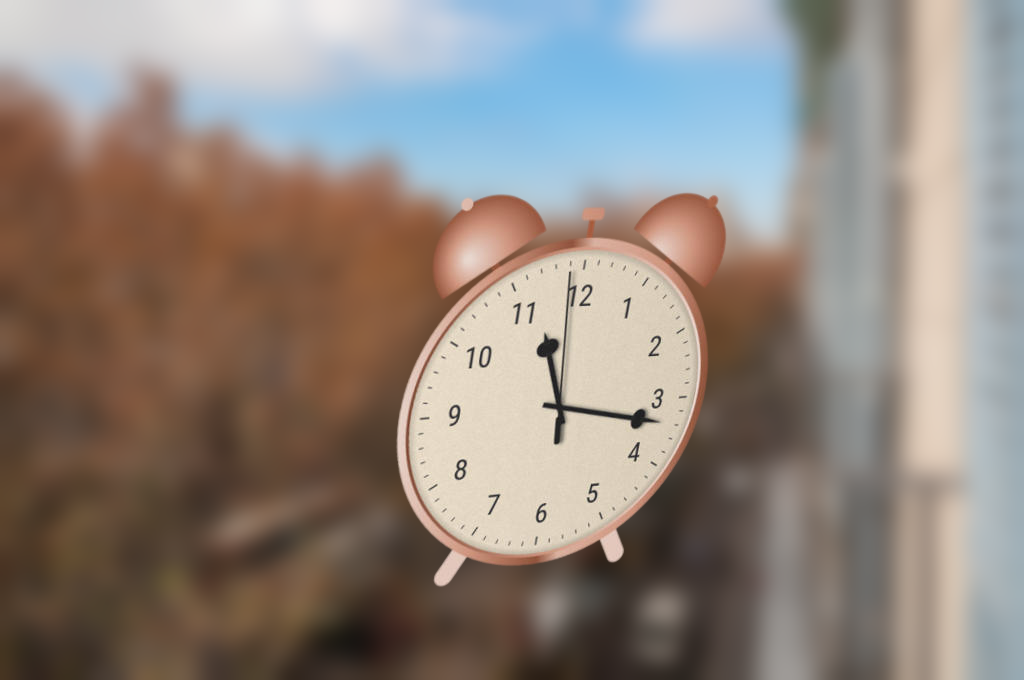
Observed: 11,16,59
